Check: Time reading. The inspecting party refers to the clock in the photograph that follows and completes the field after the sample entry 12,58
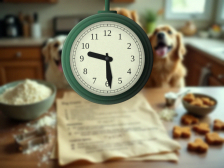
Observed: 9,29
